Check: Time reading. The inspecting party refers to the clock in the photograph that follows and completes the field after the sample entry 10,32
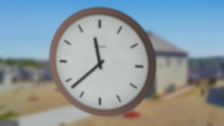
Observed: 11,38
